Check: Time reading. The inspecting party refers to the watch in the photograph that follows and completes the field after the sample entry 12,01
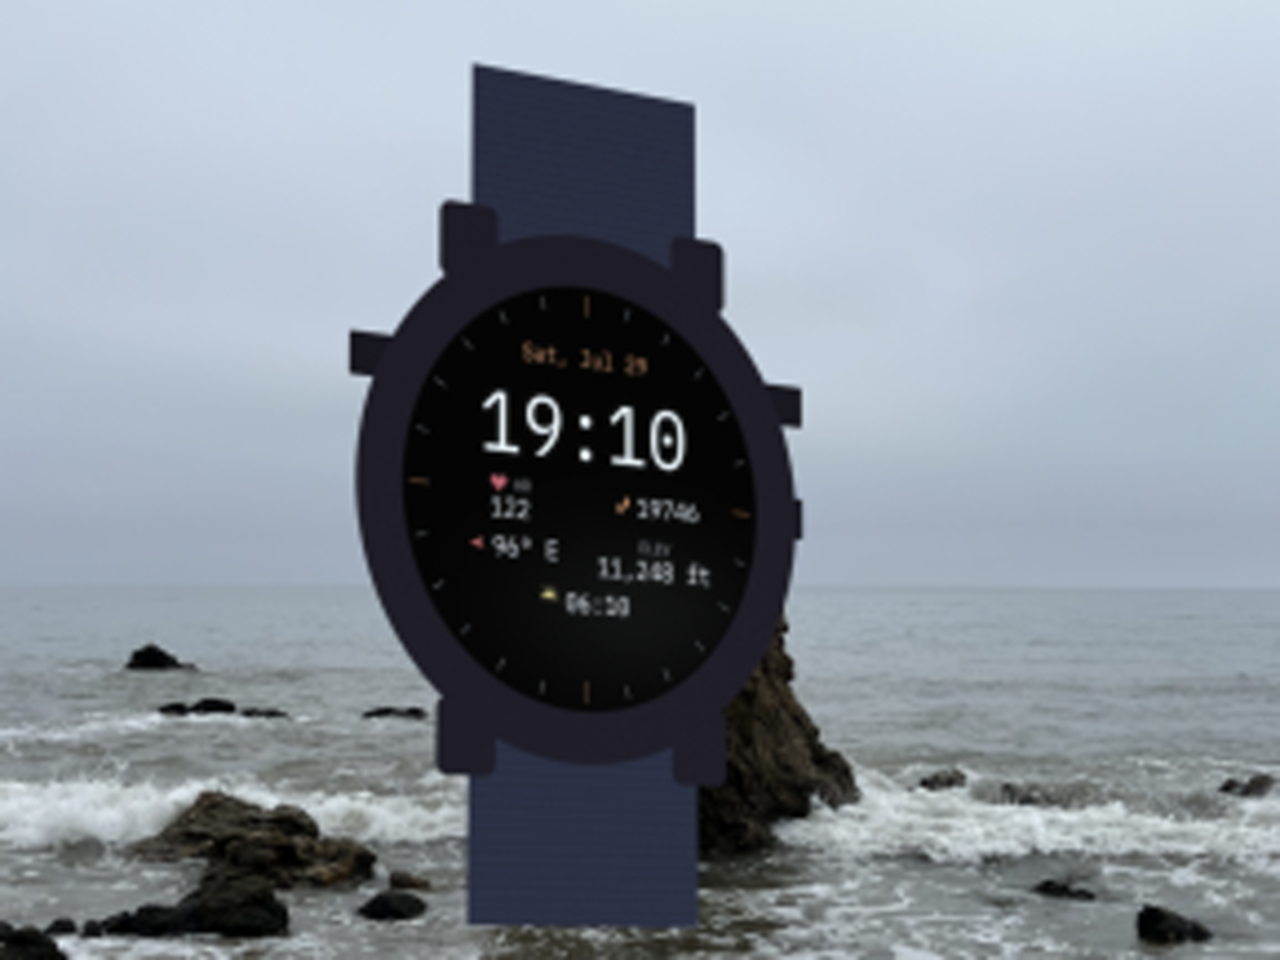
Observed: 19,10
